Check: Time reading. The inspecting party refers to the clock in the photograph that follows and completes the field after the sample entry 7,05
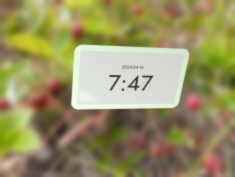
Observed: 7,47
